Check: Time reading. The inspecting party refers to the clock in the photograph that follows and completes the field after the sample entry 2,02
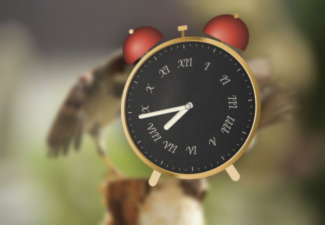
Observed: 7,44
